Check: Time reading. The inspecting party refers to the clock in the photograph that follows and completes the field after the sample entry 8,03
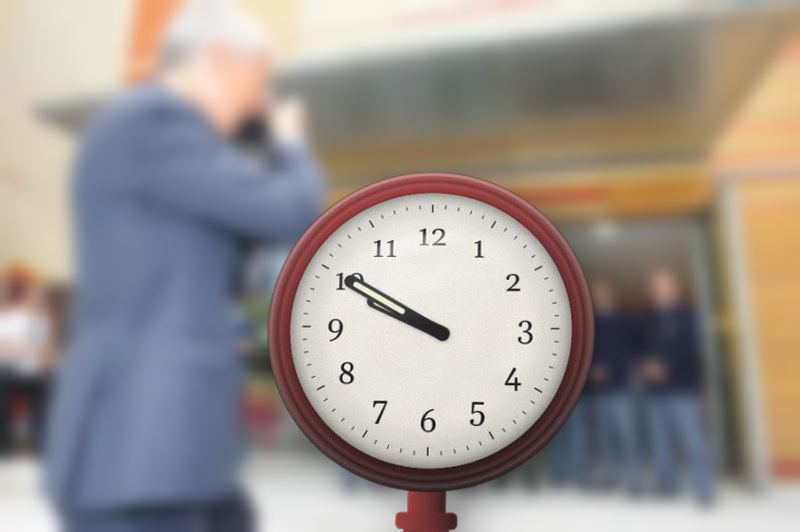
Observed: 9,50
